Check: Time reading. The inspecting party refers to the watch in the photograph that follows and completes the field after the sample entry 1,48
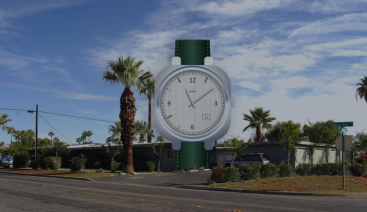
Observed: 11,09
